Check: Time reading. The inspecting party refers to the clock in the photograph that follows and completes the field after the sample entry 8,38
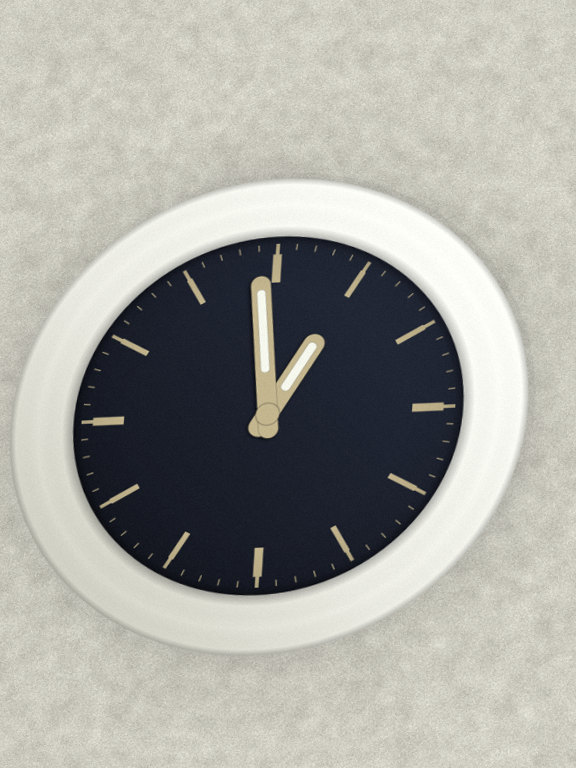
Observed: 12,59
